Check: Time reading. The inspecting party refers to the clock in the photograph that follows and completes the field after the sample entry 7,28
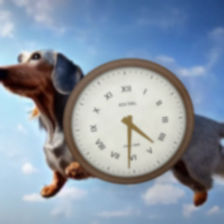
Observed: 4,31
